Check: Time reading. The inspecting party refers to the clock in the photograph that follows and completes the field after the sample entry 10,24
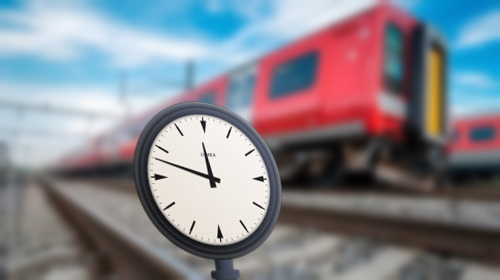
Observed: 11,48
